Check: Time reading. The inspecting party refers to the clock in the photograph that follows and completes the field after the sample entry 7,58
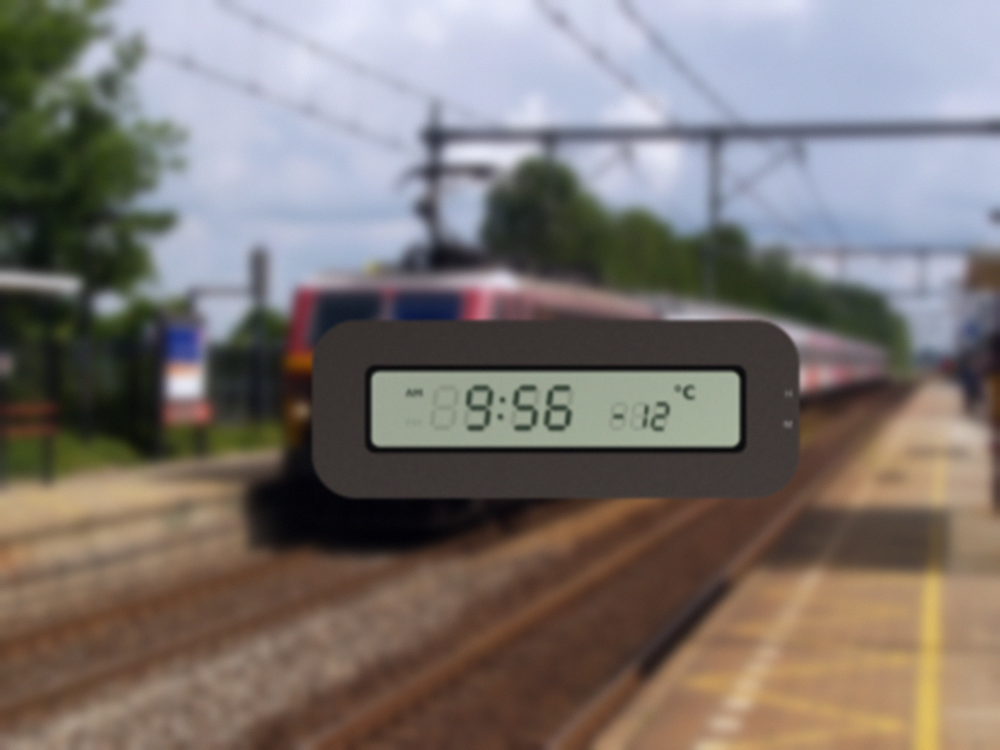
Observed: 9,56
